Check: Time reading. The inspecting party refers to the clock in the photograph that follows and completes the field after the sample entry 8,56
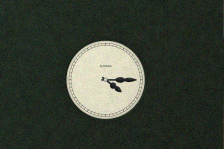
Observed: 4,15
